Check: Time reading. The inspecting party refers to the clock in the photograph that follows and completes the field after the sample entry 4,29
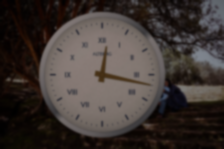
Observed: 12,17
